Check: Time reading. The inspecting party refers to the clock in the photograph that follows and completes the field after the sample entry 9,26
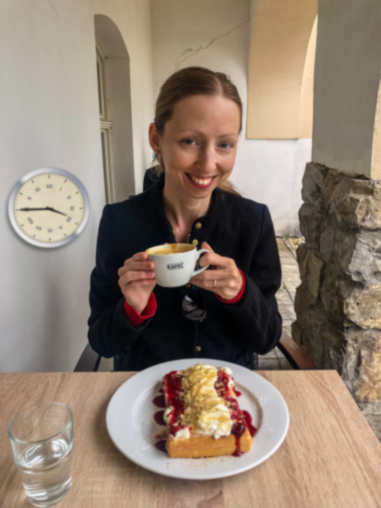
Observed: 3,45
